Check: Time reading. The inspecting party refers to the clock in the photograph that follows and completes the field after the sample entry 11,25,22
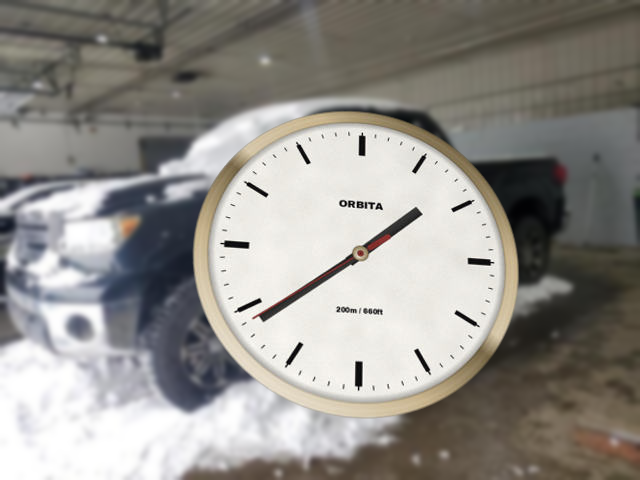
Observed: 1,38,39
